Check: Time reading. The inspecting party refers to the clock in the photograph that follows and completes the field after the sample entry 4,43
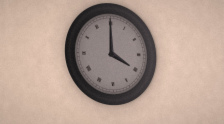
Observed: 4,00
